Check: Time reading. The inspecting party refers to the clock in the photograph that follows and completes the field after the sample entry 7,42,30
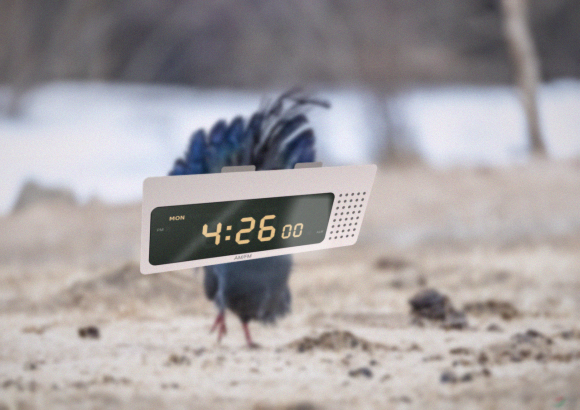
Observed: 4,26,00
